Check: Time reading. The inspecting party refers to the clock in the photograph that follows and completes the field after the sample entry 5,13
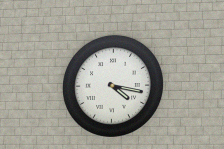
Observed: 4,17
